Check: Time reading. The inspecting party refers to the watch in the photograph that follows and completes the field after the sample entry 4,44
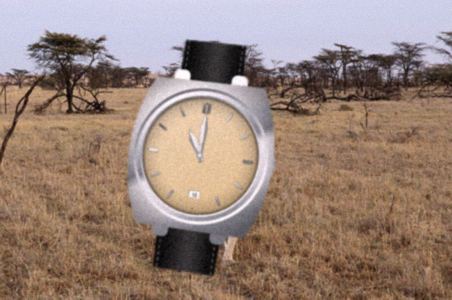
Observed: 11,00
